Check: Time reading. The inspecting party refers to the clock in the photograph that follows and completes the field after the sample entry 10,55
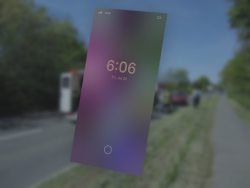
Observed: 6,06
